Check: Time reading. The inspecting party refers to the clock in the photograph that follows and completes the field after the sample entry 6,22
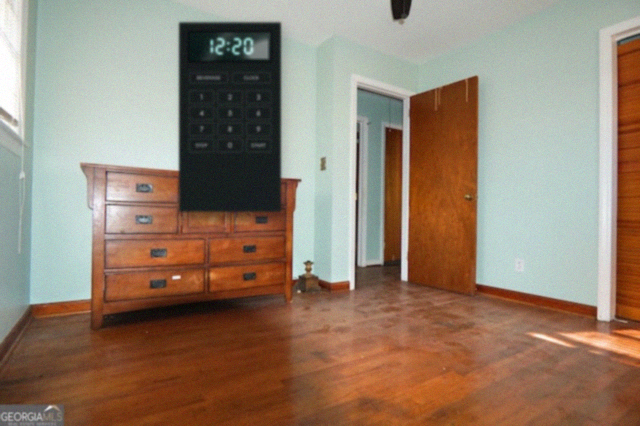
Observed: 12,20
